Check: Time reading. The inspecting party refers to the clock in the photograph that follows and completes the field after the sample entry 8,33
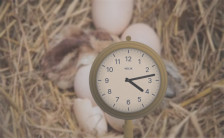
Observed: 4,13
